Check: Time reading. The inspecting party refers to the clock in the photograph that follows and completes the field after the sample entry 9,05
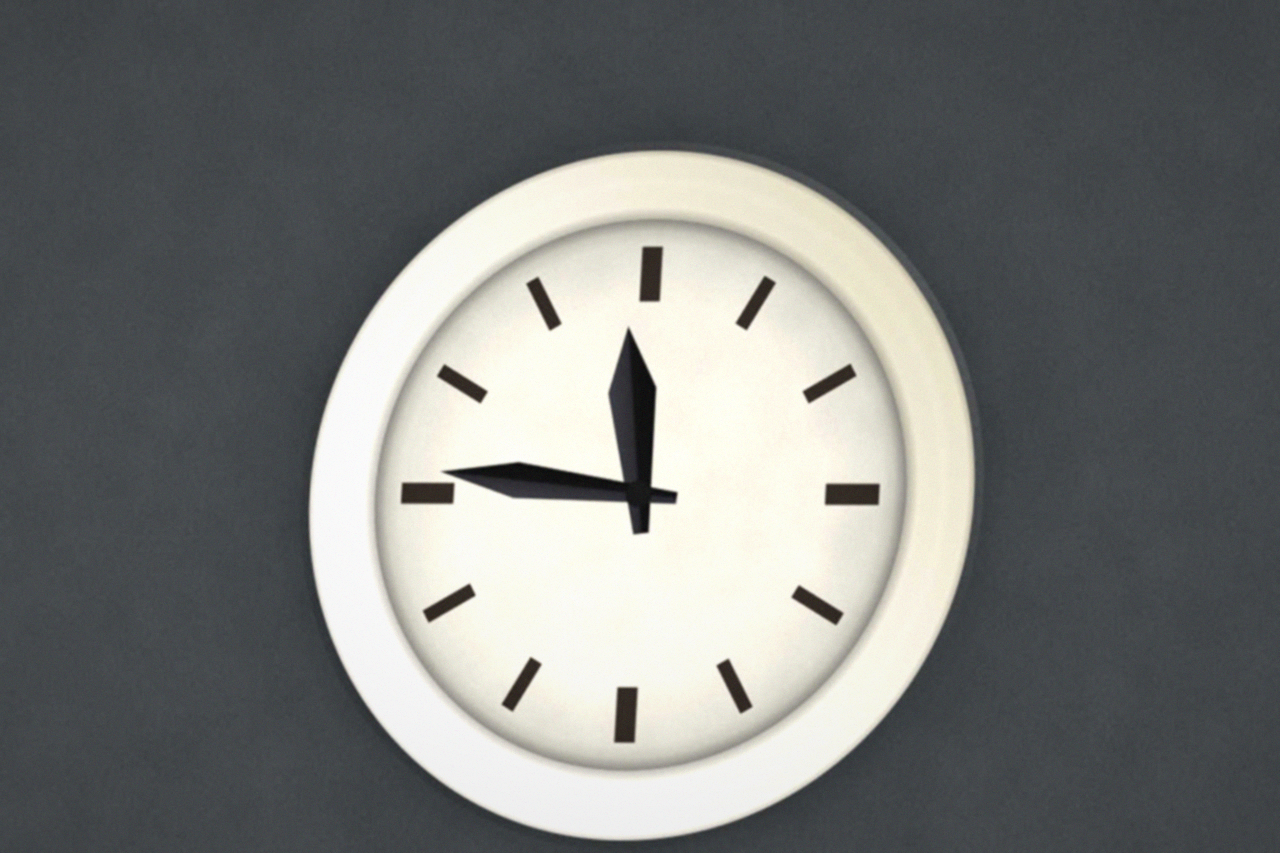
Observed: 11,46
